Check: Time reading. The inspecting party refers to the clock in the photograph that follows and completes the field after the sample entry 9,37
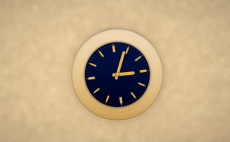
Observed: 3,04
